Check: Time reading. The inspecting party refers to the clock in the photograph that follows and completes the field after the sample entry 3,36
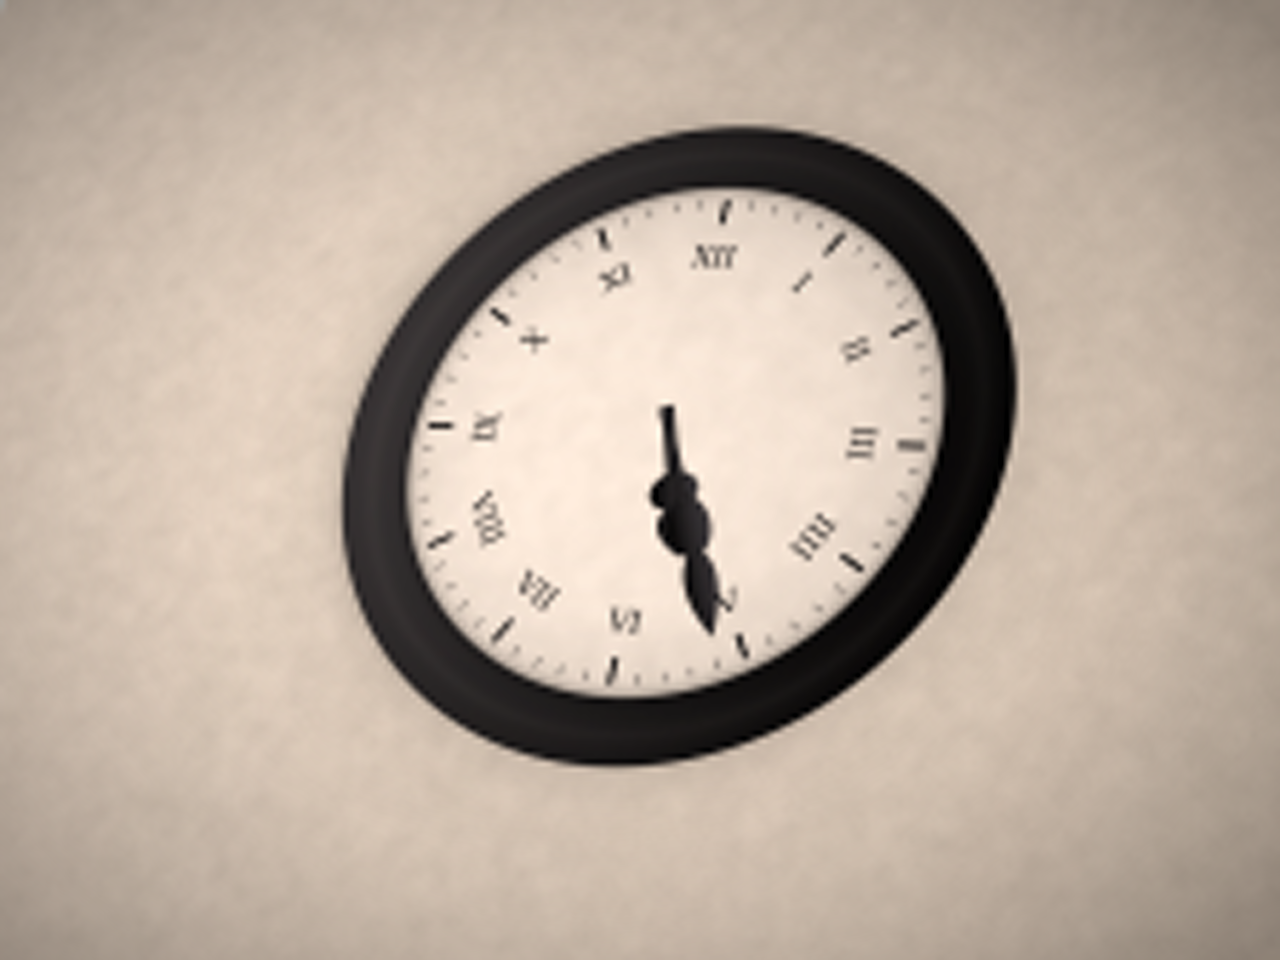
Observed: 5,26
